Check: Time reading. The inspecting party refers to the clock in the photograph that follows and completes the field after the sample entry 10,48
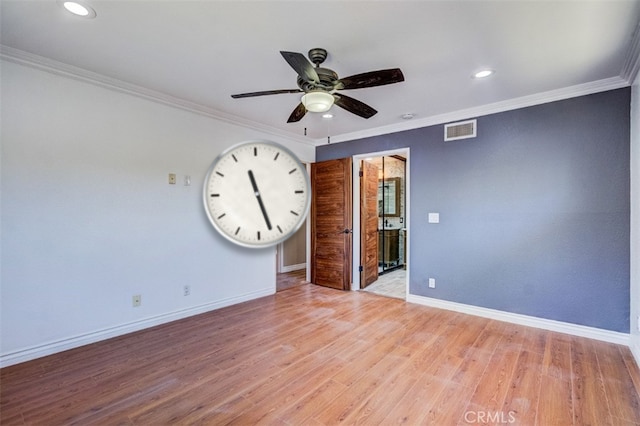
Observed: 11,27
